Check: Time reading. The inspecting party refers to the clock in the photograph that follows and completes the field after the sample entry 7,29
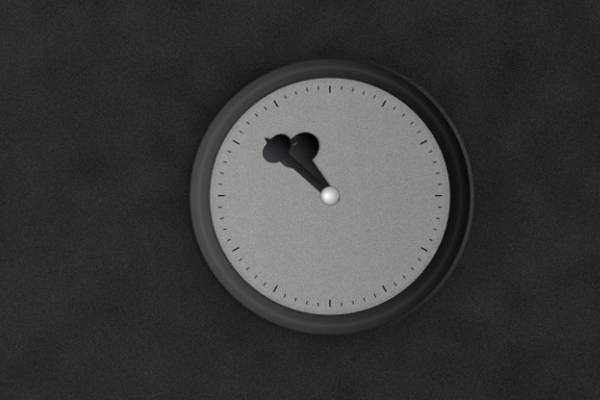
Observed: 10,52
